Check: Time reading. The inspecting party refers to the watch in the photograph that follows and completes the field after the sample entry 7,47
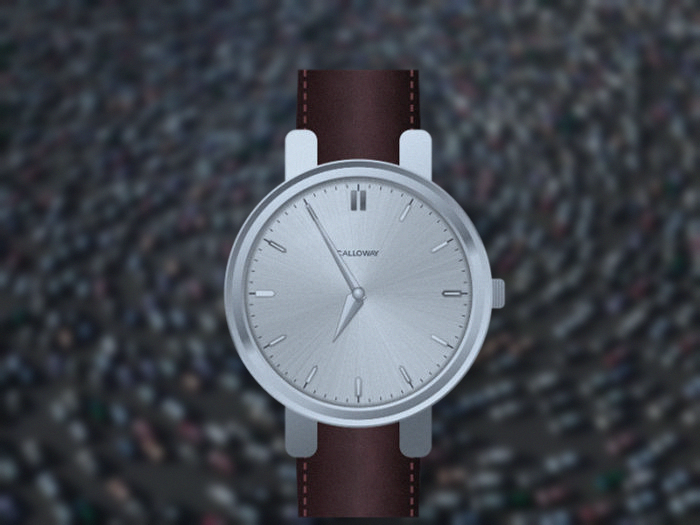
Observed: 6,55
